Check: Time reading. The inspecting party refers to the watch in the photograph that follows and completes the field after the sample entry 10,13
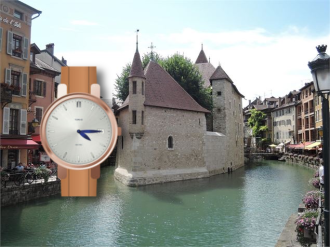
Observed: 4,15
